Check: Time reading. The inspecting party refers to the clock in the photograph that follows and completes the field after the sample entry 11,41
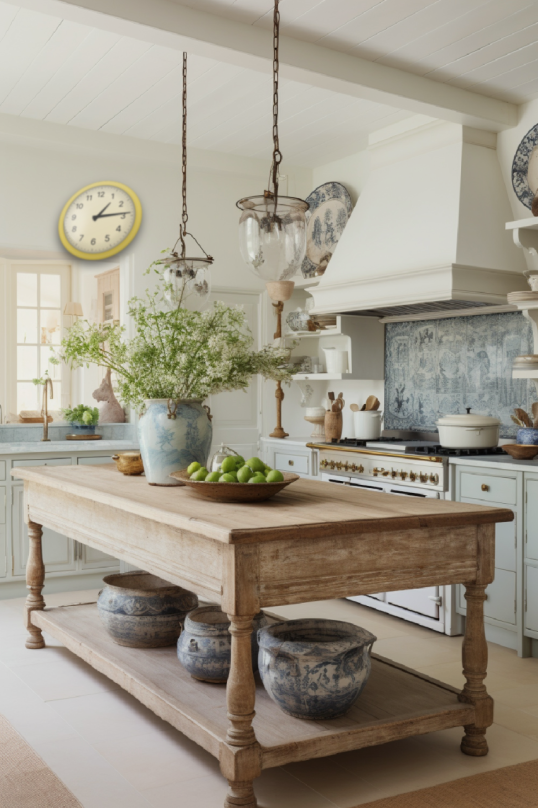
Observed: 1,14
